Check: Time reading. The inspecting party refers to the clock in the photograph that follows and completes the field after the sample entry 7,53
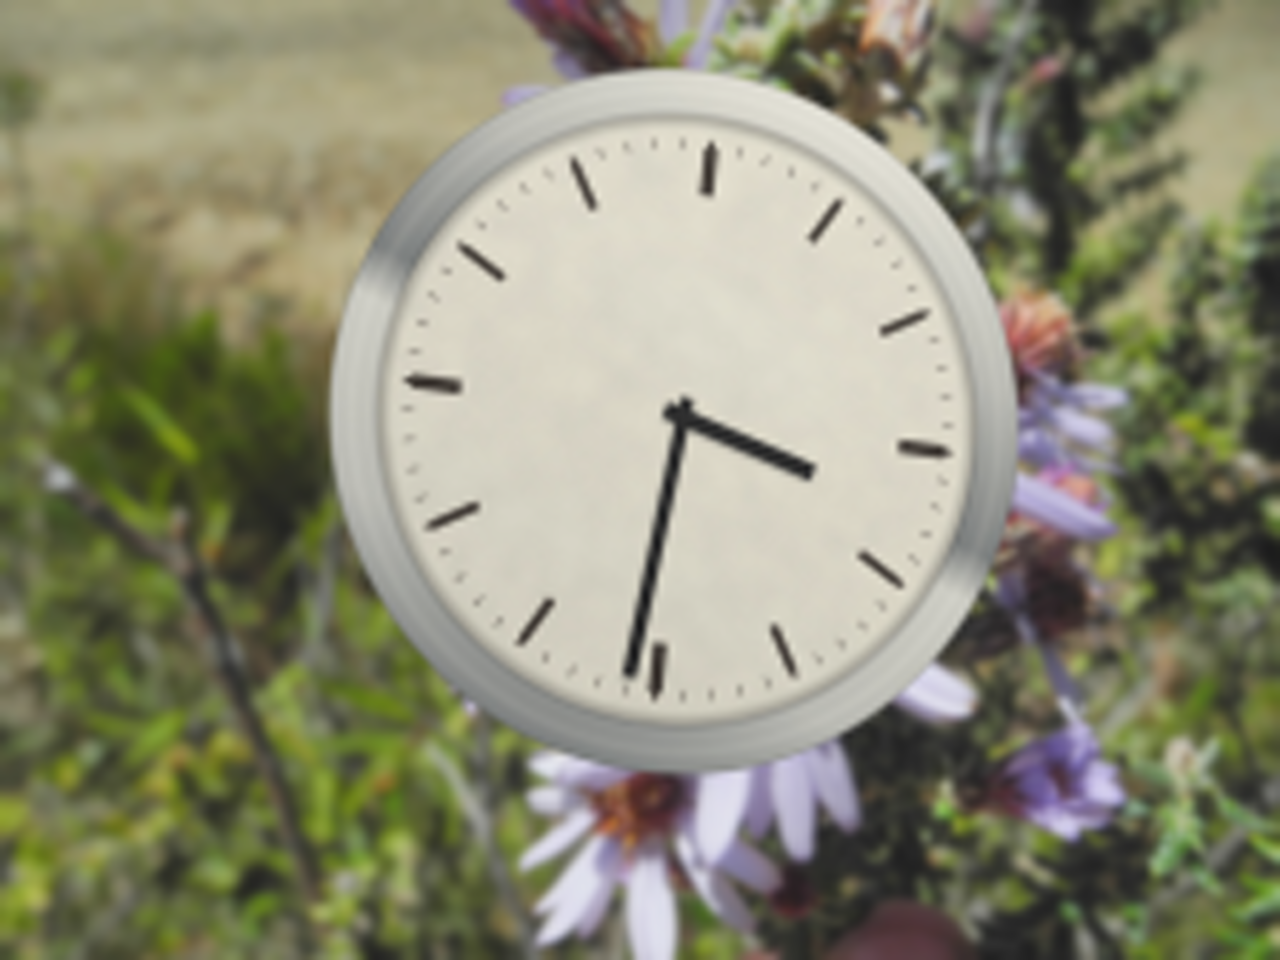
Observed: 3,31
